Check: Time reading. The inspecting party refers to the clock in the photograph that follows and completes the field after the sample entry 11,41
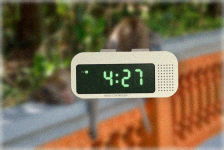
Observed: 4,27
